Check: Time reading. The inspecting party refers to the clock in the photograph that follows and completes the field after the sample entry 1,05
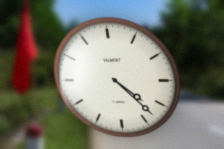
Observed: 4,23
